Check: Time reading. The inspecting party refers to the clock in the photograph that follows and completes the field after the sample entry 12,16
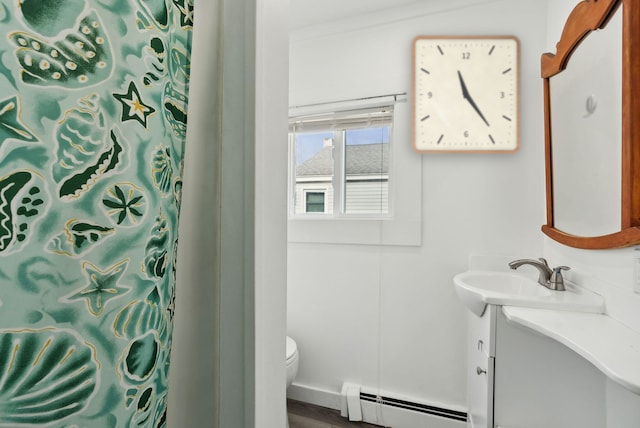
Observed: 11,24
